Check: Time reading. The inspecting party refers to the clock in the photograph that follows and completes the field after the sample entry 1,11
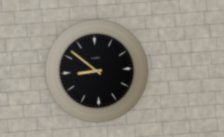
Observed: 8,52
